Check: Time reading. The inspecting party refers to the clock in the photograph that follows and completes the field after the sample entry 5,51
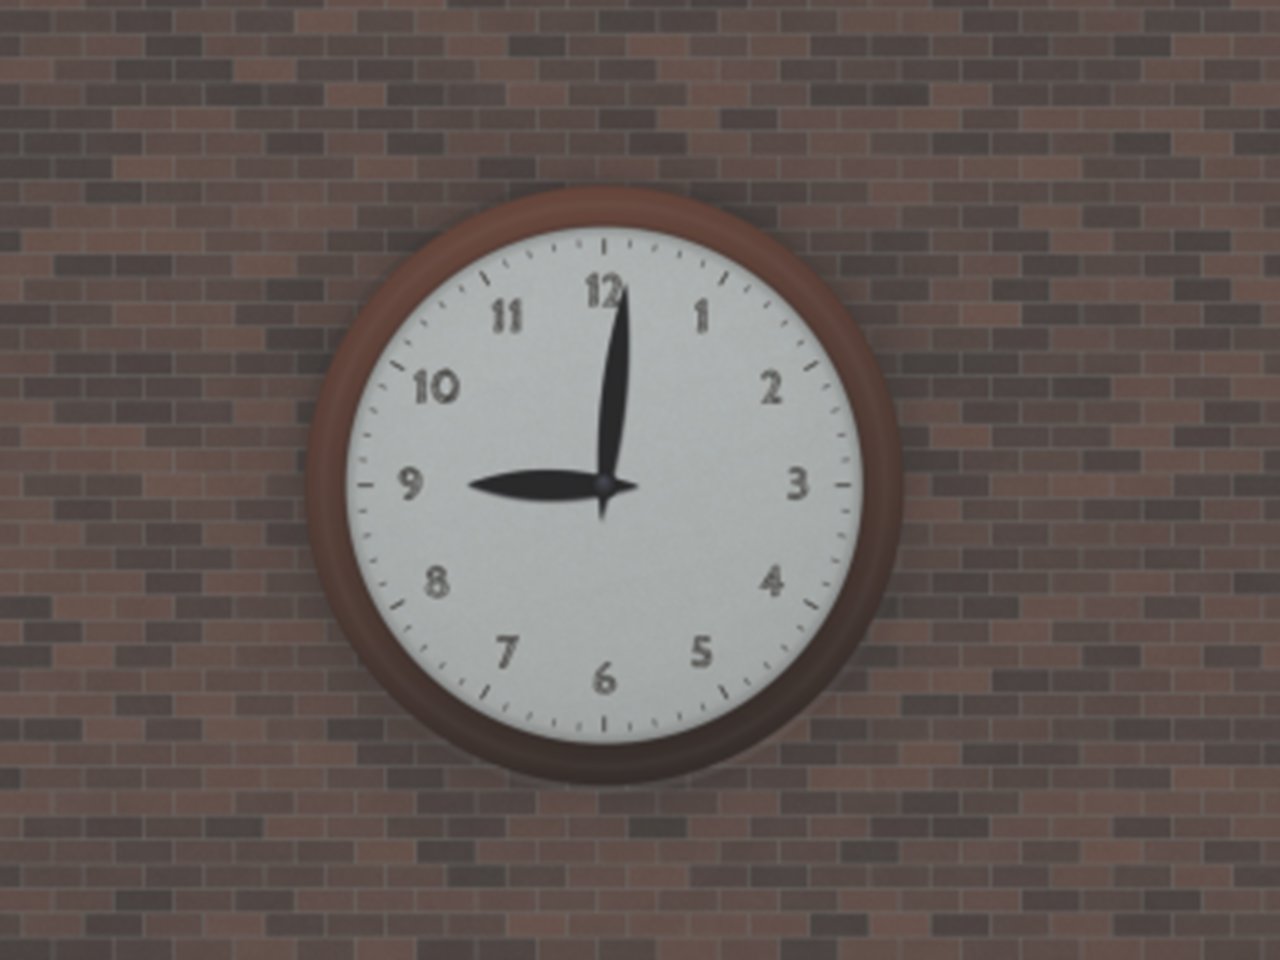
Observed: 9,01
